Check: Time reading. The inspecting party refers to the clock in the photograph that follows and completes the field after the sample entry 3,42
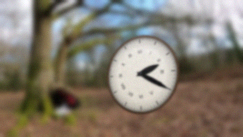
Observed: 2,20
